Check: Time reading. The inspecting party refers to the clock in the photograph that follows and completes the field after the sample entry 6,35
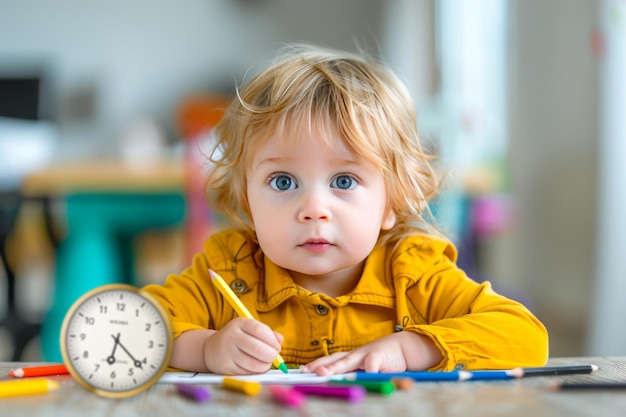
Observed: 6,22
